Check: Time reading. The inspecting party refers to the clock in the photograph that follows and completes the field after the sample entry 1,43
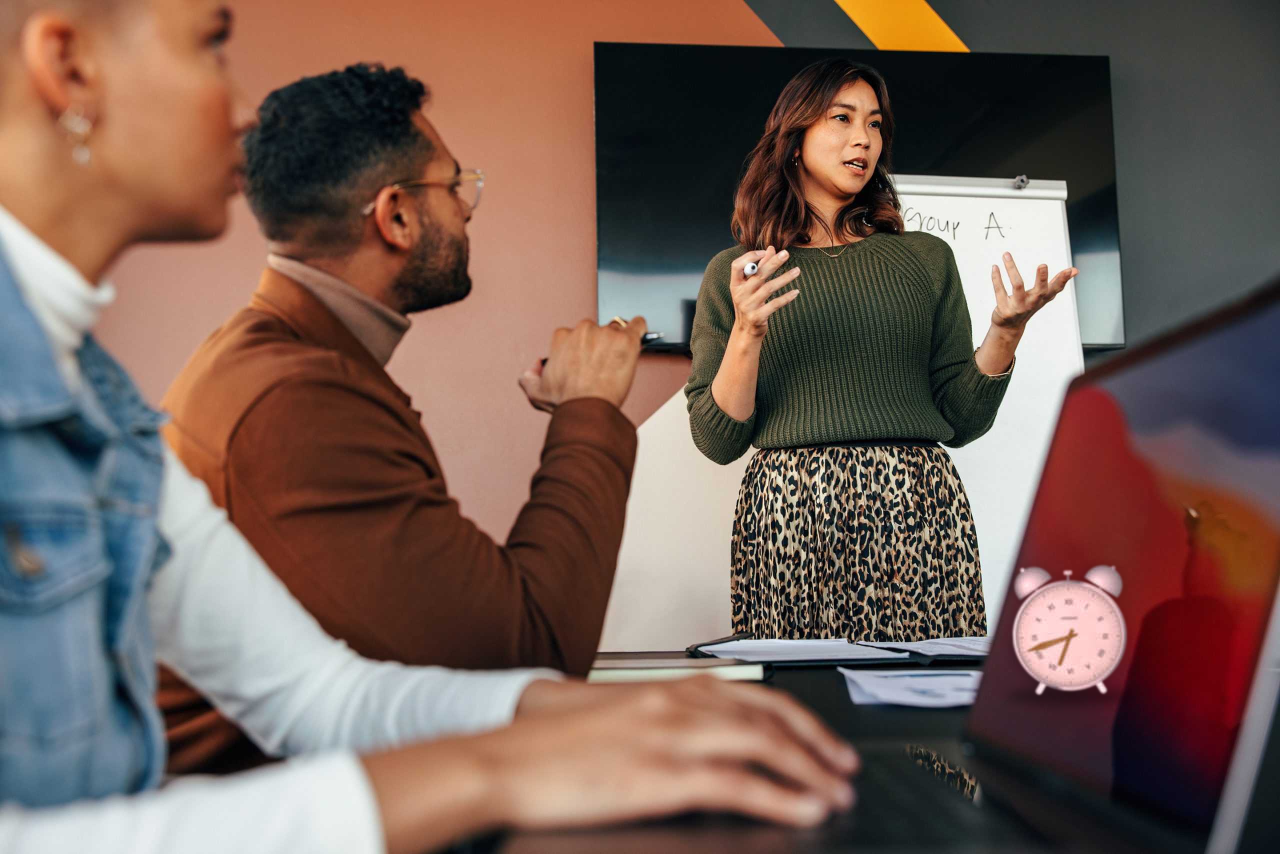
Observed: 6,42
